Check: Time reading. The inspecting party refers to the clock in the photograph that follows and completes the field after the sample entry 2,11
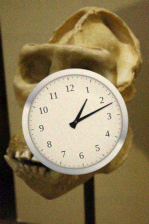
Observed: 1,12
